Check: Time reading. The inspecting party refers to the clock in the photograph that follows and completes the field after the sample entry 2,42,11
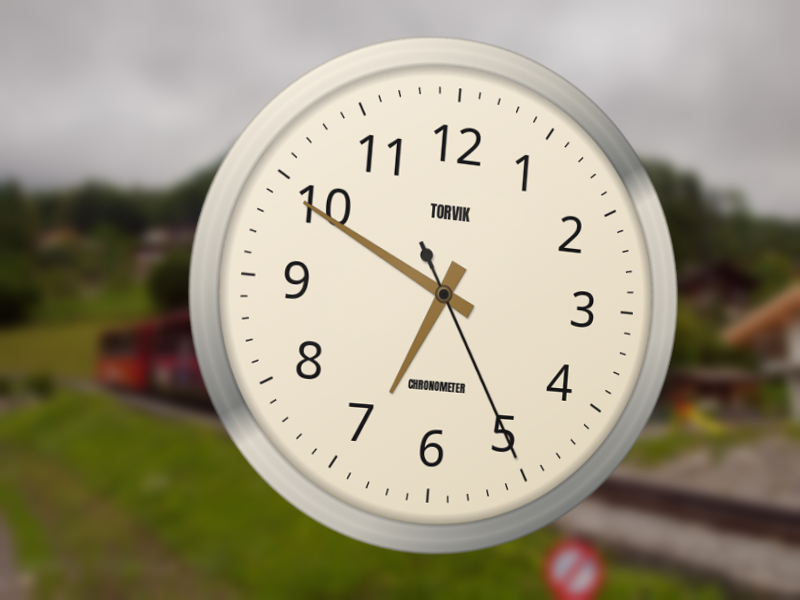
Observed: 6,49,25
